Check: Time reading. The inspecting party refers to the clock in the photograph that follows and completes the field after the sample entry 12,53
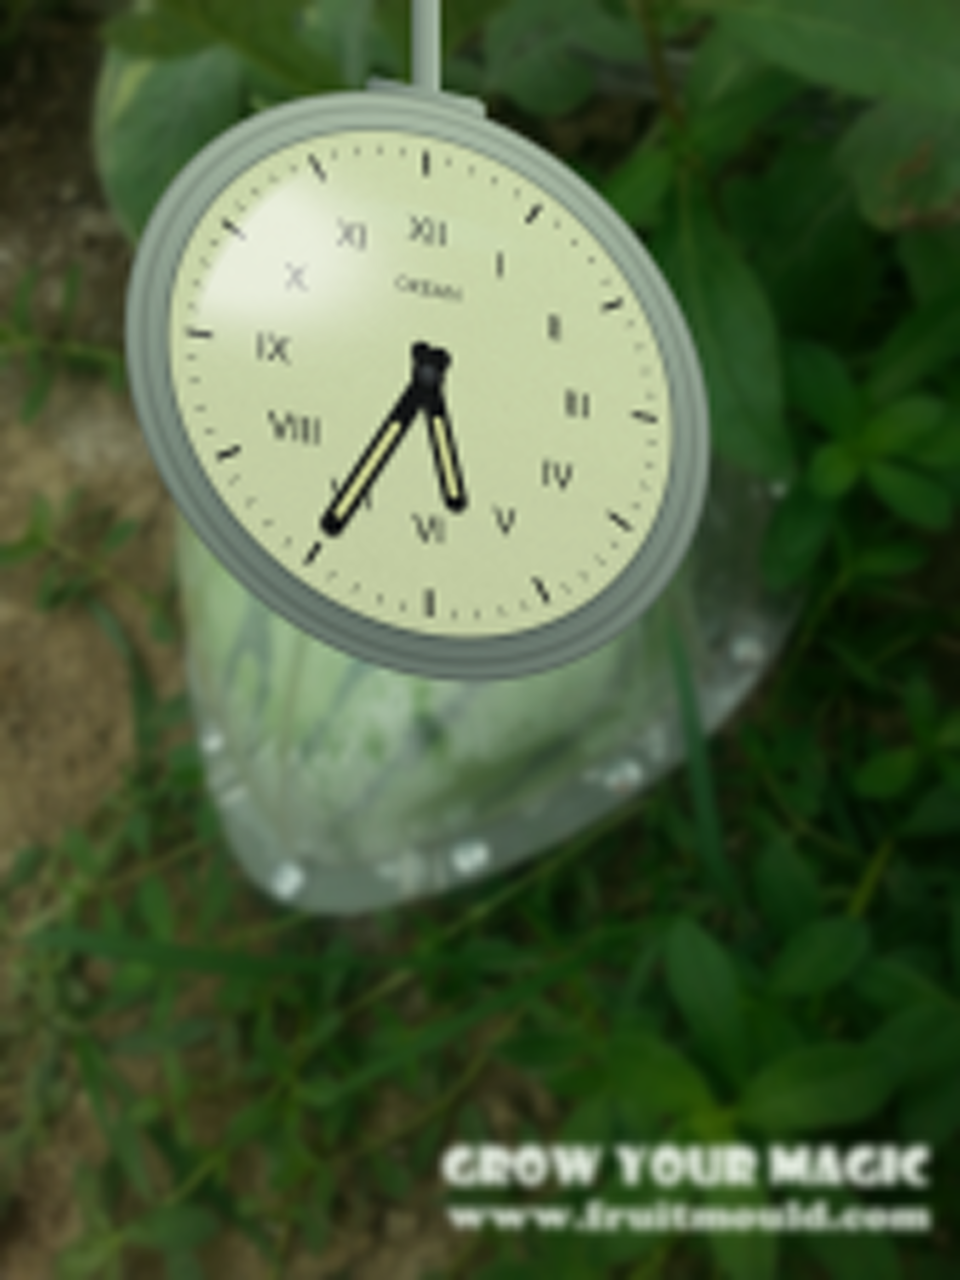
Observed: 5,35
